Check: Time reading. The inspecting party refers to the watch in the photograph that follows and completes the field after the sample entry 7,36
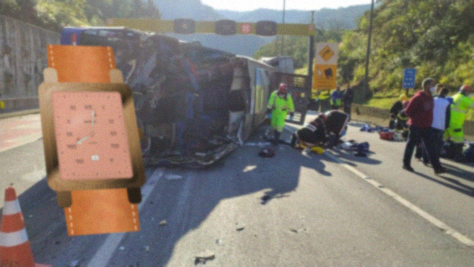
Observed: 8,02
